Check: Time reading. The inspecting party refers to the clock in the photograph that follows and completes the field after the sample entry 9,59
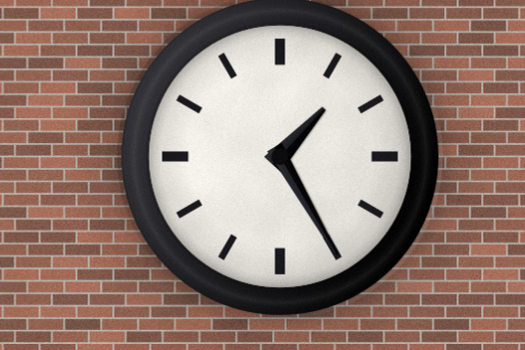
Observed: 1,25
